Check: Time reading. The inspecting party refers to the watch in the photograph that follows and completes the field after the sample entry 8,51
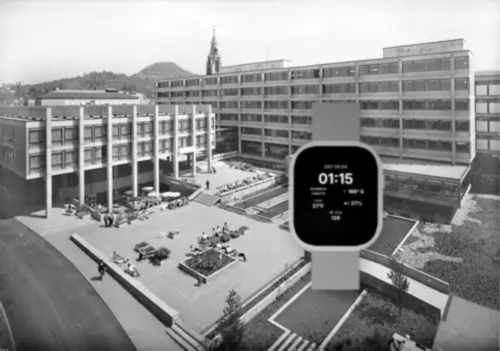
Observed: 1,15
